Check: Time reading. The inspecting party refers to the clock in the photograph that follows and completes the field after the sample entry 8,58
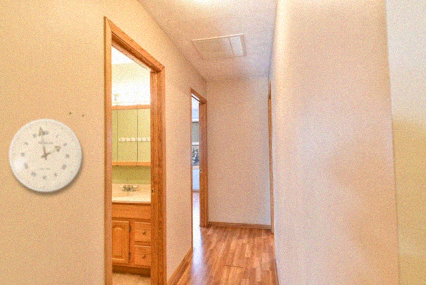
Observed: 1,58
